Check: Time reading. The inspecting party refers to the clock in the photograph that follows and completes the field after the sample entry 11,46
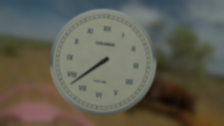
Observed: 7,38
